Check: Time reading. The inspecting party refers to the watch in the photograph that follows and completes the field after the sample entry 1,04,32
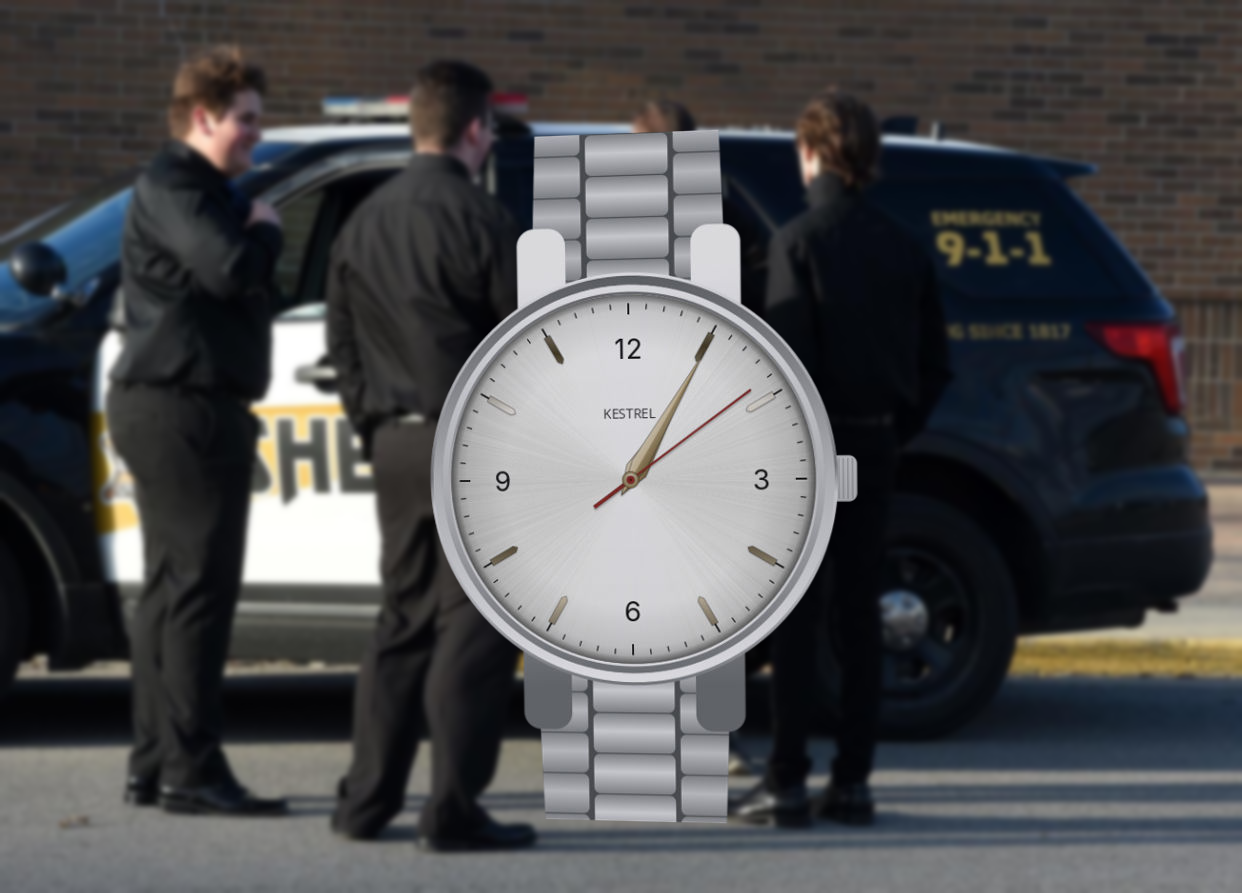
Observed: 1,05,09
